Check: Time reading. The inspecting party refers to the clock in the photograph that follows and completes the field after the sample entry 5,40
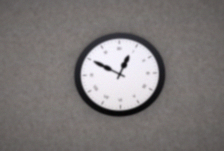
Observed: 12,50
